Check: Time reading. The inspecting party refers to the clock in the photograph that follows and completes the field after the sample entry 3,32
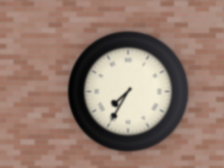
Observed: 7,35
